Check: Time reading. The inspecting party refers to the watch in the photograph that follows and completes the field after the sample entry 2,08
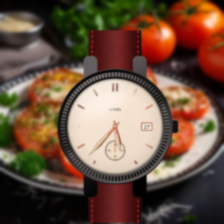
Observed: 5,37
